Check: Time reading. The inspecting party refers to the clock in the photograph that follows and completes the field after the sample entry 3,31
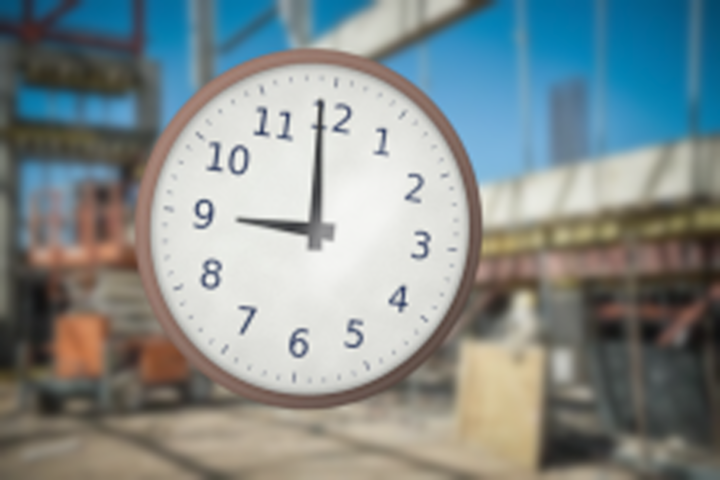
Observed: 8,59
